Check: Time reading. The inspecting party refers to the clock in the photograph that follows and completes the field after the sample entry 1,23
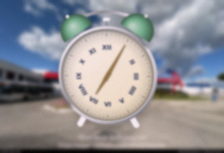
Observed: 7,05
